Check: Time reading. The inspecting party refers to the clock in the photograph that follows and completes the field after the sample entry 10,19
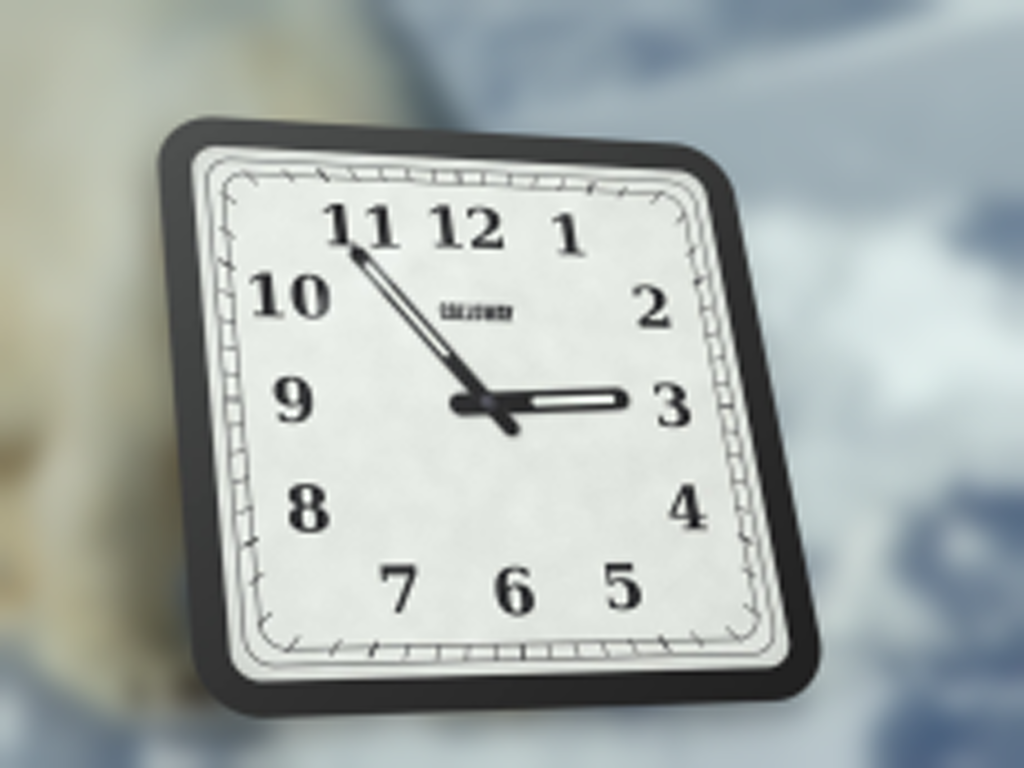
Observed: 2,54
